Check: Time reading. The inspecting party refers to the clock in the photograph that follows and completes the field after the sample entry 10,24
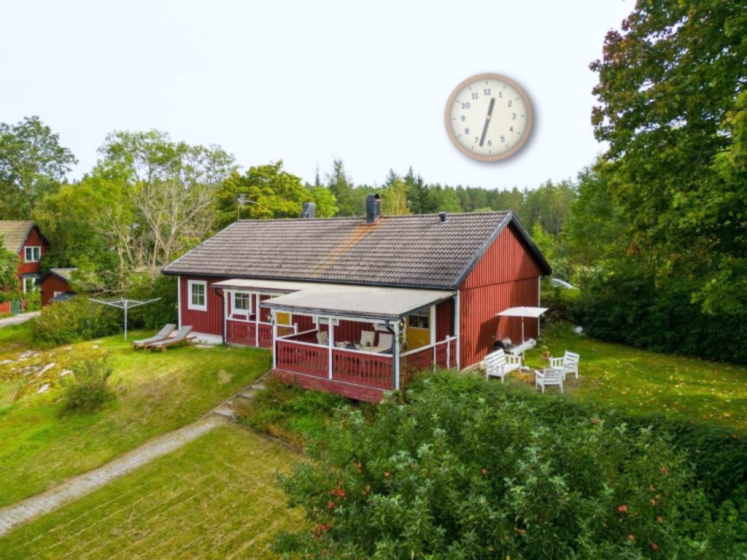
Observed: 12,33
